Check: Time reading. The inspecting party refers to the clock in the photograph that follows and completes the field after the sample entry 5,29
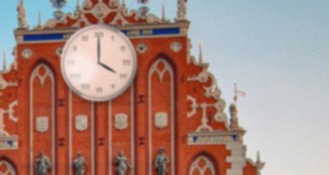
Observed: 4,00
